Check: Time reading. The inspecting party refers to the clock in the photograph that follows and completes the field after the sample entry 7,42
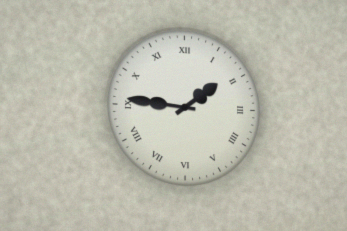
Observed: 1,46
